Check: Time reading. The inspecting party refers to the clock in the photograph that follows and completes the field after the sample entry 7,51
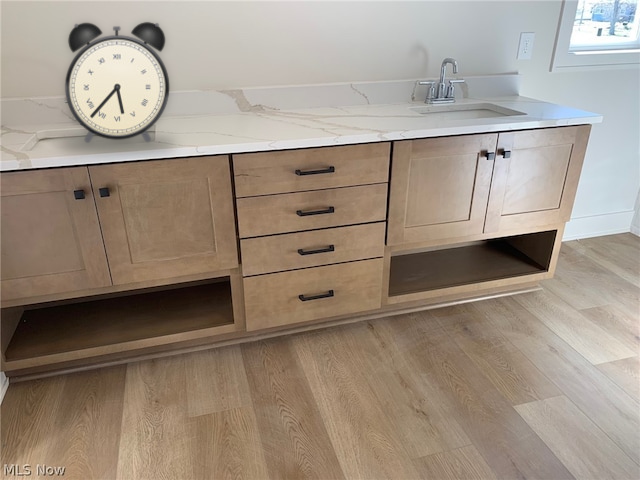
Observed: 5,37
